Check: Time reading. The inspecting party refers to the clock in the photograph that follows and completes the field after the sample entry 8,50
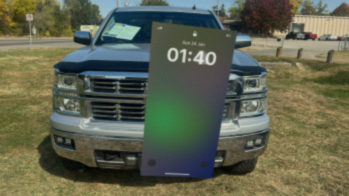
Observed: 1,40
